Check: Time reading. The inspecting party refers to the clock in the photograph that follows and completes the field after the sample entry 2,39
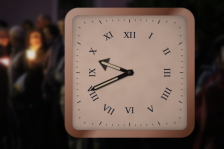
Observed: 9,41
